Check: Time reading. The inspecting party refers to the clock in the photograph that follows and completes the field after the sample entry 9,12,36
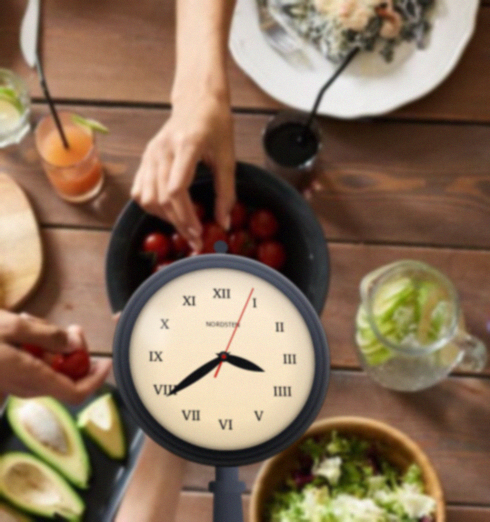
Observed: 3,39,04
